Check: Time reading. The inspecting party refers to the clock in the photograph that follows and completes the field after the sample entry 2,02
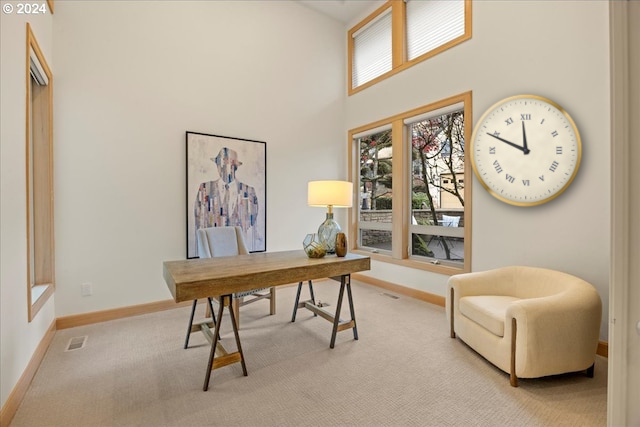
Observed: 11,49
